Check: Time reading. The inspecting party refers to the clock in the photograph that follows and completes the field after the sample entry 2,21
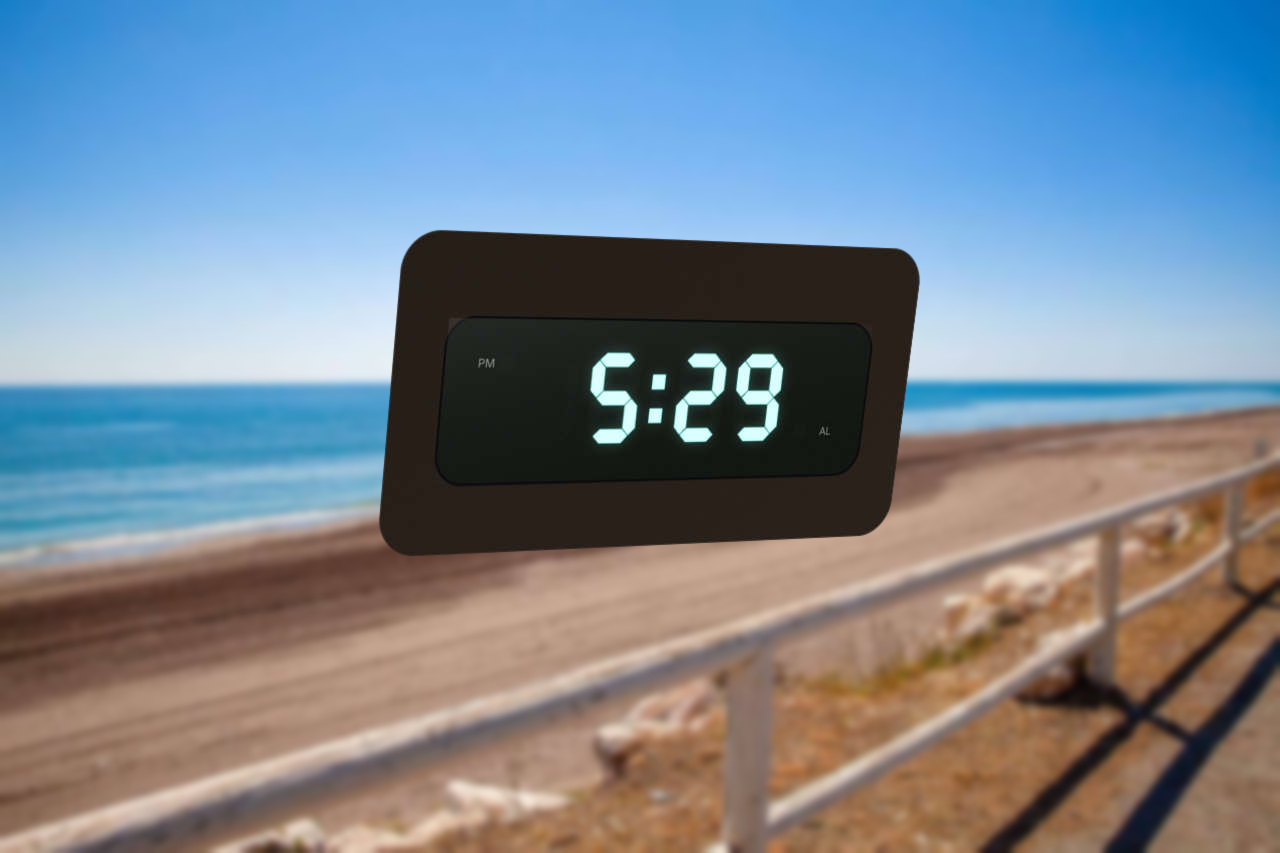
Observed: 5,29
